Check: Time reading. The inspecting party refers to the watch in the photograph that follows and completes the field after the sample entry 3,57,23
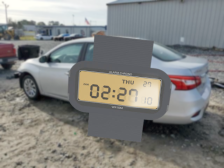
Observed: 2,27,10
